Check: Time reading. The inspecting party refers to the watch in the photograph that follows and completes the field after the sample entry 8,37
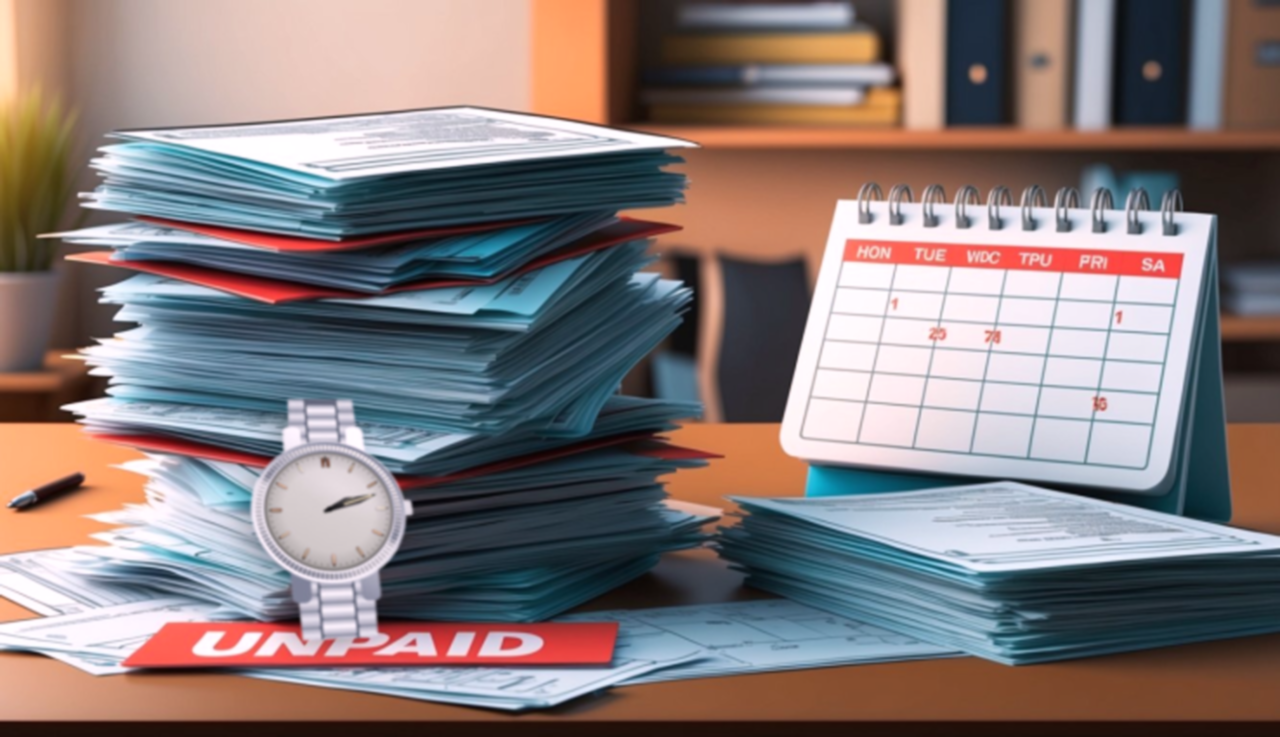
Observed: 2,12
